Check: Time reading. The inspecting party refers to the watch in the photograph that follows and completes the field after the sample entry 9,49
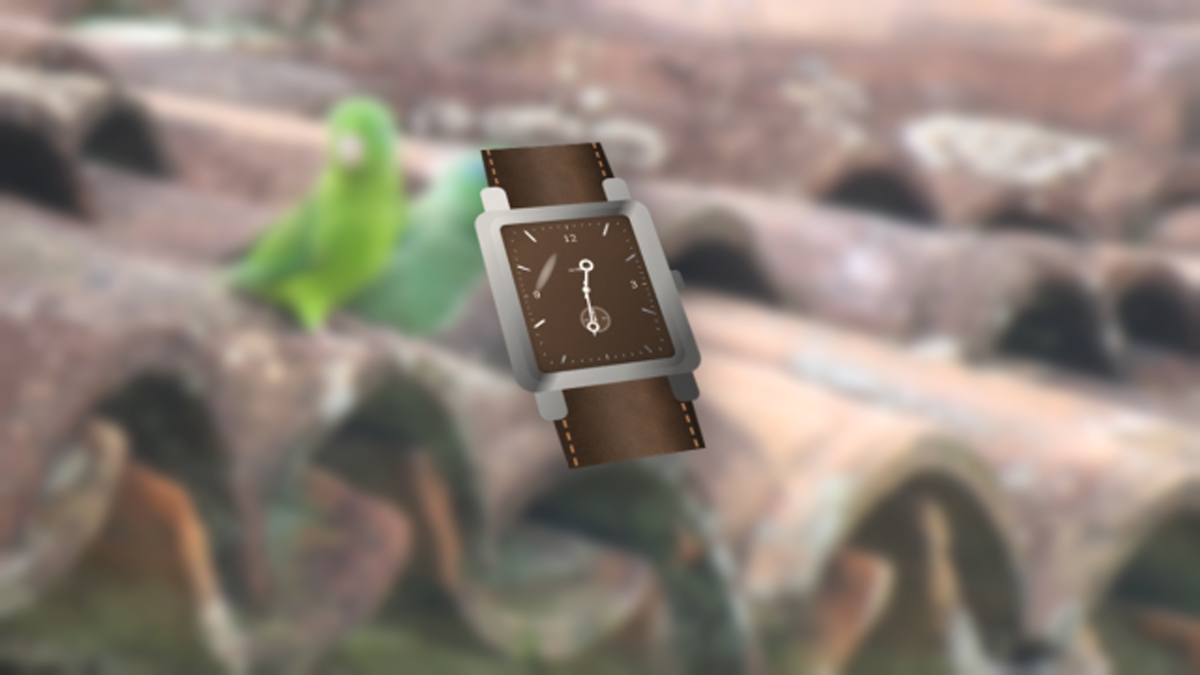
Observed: 12,31
